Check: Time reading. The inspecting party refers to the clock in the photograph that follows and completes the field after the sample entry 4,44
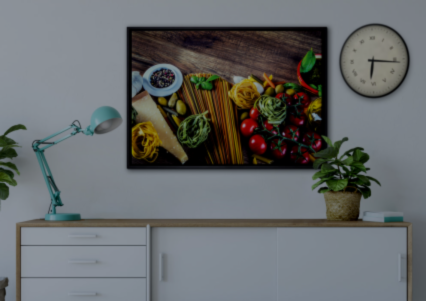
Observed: 6,16
